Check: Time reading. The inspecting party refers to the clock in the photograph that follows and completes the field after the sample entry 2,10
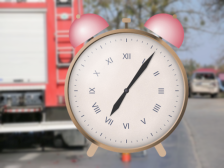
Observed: 7,06
